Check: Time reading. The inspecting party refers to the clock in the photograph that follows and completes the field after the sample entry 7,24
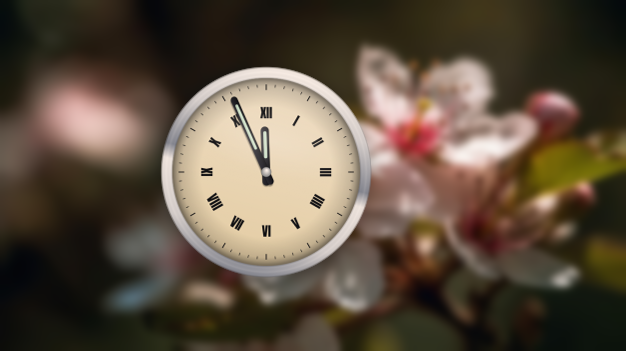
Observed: 11,56
